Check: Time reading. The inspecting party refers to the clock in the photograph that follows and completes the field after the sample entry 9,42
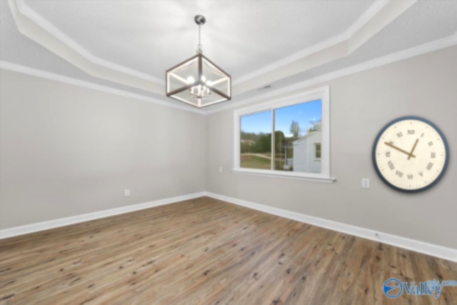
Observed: 12,49
